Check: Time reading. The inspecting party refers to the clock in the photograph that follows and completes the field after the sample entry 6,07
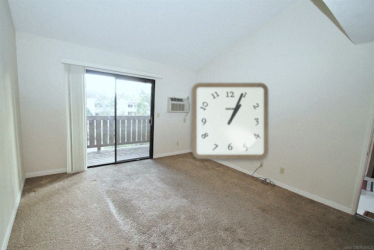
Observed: 1,04
